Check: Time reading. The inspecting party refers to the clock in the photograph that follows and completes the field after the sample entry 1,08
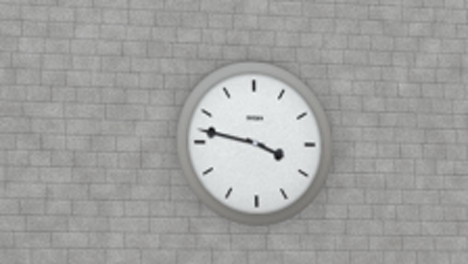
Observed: 3,47
